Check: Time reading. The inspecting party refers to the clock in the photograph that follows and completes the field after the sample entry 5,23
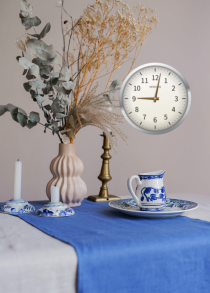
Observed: 9,02
